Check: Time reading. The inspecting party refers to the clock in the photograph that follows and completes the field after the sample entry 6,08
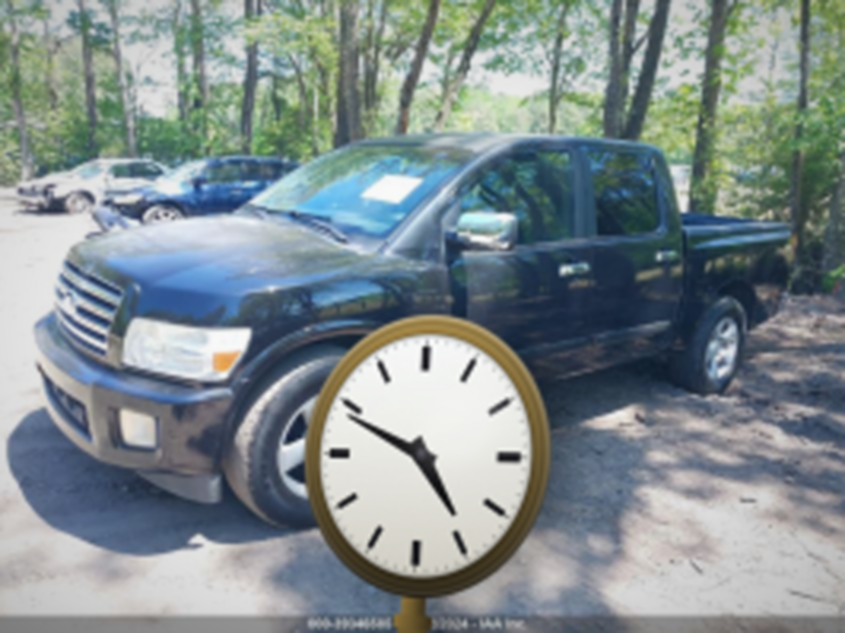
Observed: 4,49
